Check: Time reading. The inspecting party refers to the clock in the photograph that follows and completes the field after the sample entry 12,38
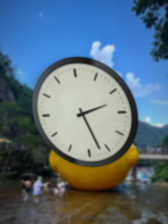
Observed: 2,27
